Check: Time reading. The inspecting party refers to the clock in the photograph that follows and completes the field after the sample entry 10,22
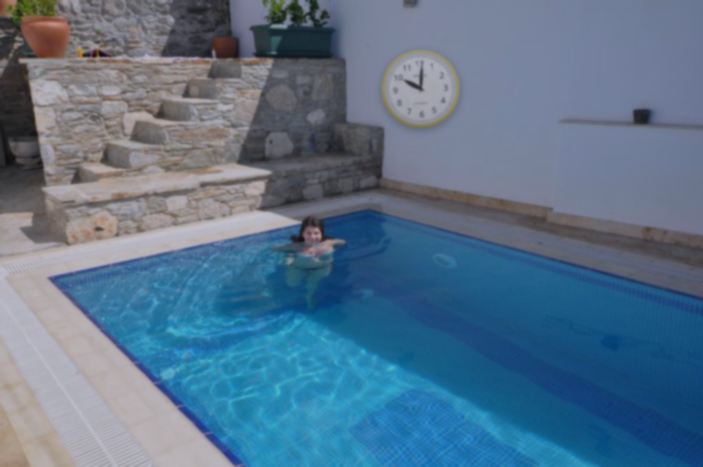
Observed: 10,01
